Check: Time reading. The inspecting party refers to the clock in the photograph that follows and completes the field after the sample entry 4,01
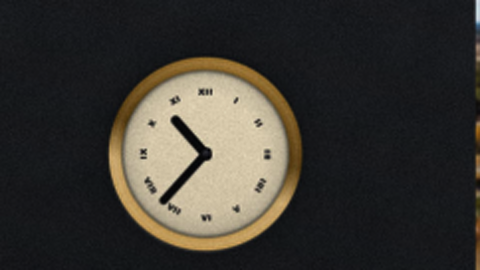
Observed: 10,37
